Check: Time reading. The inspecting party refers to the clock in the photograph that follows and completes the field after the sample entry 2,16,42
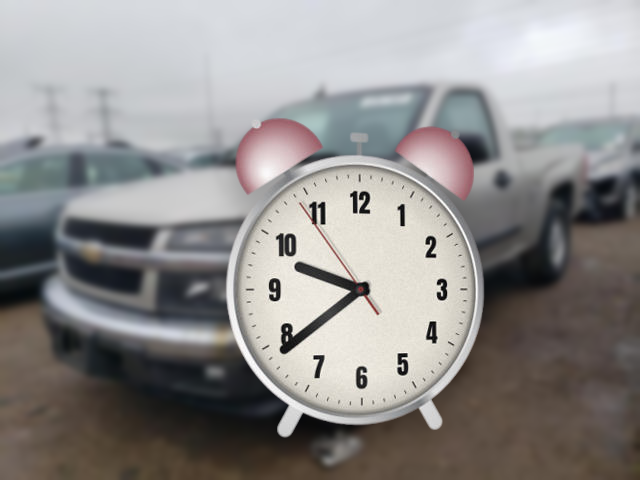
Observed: 9,38,54
